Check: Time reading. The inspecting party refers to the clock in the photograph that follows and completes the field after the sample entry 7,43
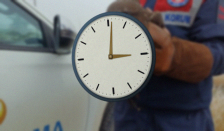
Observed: 3,01
